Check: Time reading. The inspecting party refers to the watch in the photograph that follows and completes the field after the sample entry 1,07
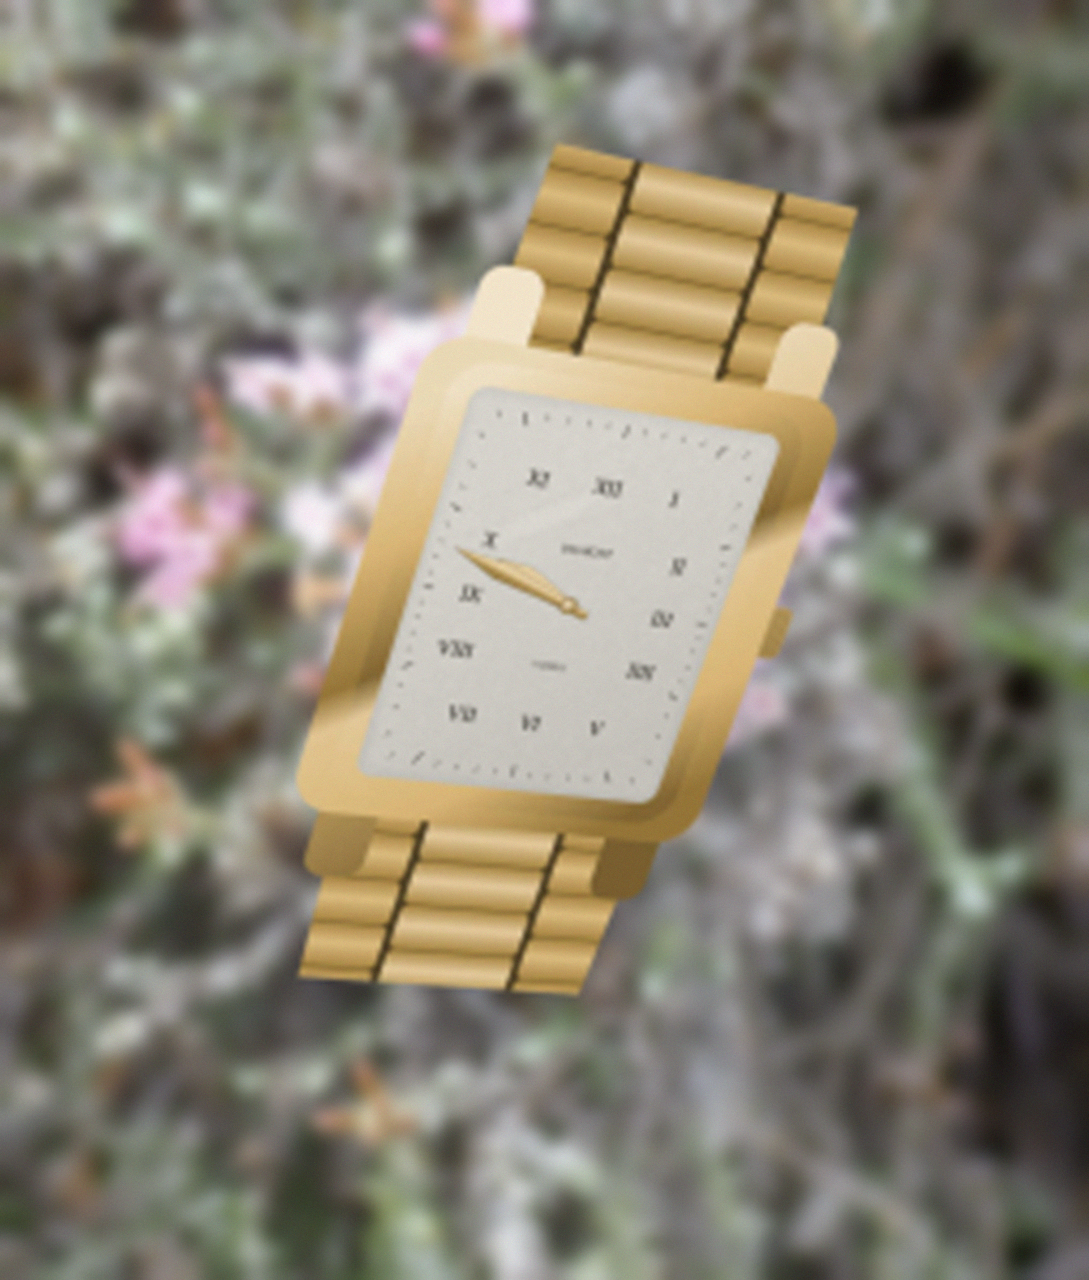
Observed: 9,48
